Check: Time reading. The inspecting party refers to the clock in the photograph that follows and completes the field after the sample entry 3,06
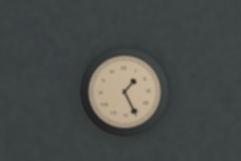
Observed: 1,26
